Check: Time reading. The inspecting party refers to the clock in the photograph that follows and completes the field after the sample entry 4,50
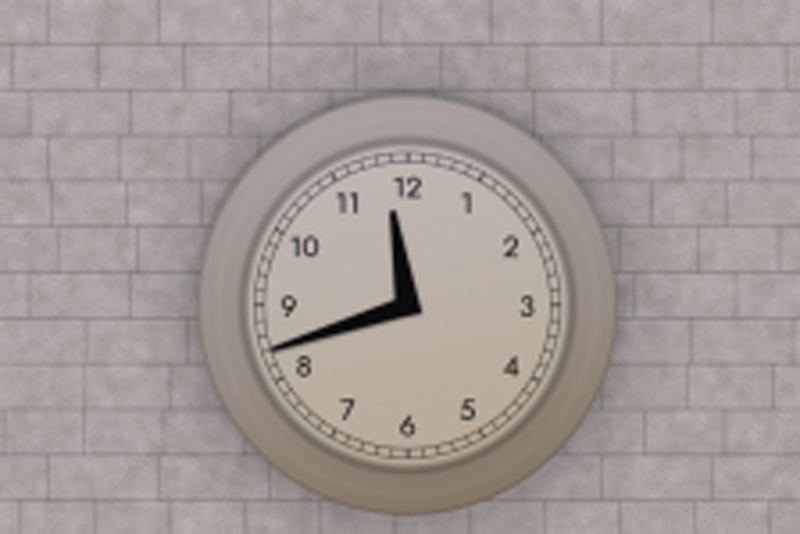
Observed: 11,42
